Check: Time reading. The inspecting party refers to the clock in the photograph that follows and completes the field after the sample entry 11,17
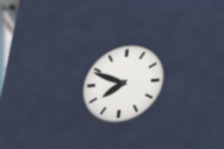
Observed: 7,49
